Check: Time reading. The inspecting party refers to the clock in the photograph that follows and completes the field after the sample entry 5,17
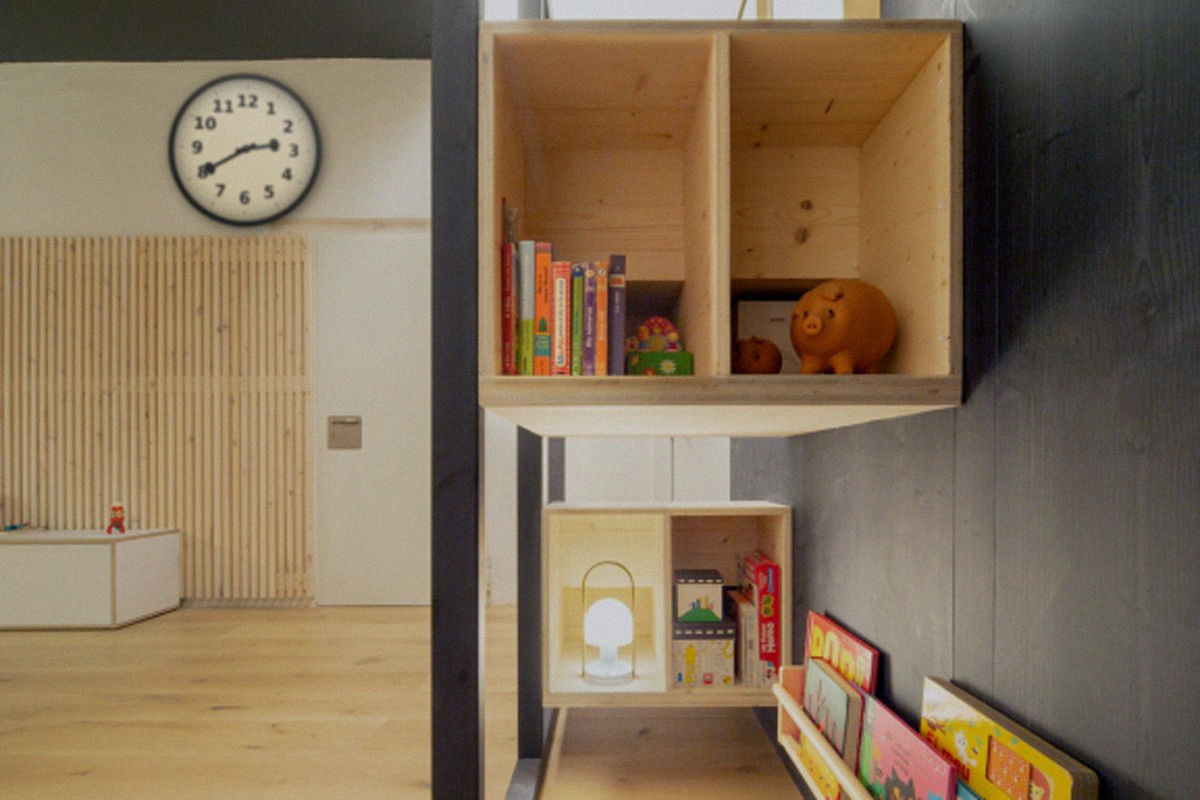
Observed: 2,40
